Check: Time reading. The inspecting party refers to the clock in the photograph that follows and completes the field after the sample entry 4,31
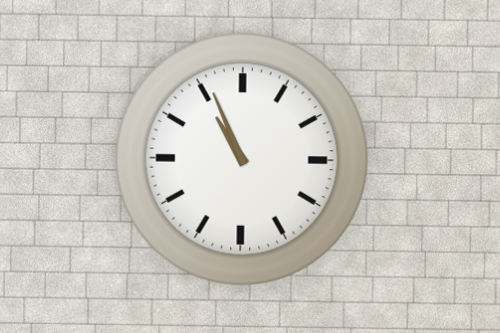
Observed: 10,56
